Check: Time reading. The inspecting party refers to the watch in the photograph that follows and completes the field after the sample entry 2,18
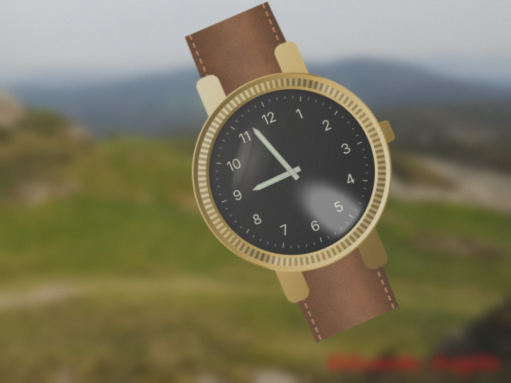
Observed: 8,57
